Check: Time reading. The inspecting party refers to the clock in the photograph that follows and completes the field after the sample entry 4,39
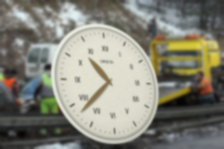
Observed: 10,38
